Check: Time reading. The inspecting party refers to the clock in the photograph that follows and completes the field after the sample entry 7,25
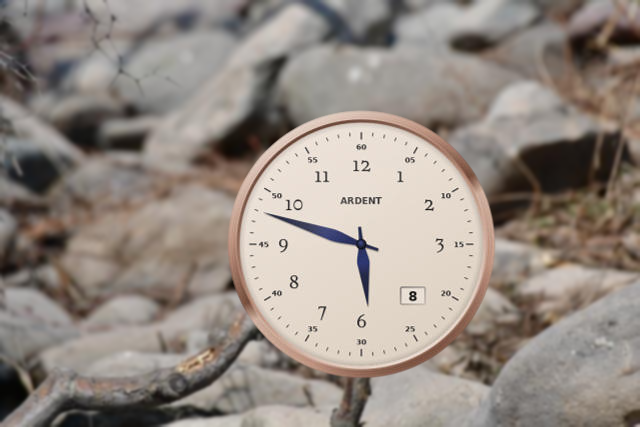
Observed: 5,48
